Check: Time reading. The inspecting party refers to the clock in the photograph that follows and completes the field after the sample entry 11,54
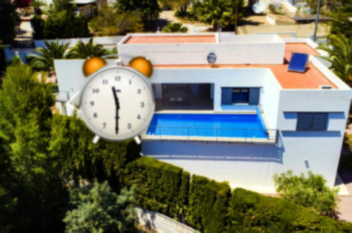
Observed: 11,30
